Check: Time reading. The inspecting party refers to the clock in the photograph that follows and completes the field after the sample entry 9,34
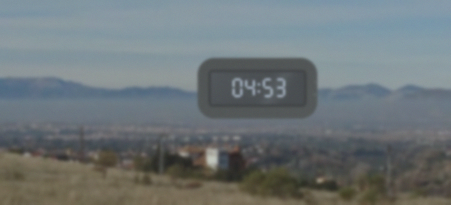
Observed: 4,53
